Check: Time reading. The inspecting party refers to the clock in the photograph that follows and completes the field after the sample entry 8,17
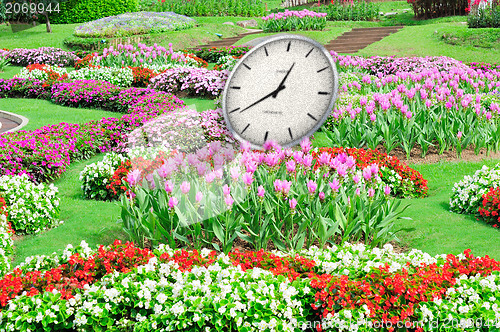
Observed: 12,39
